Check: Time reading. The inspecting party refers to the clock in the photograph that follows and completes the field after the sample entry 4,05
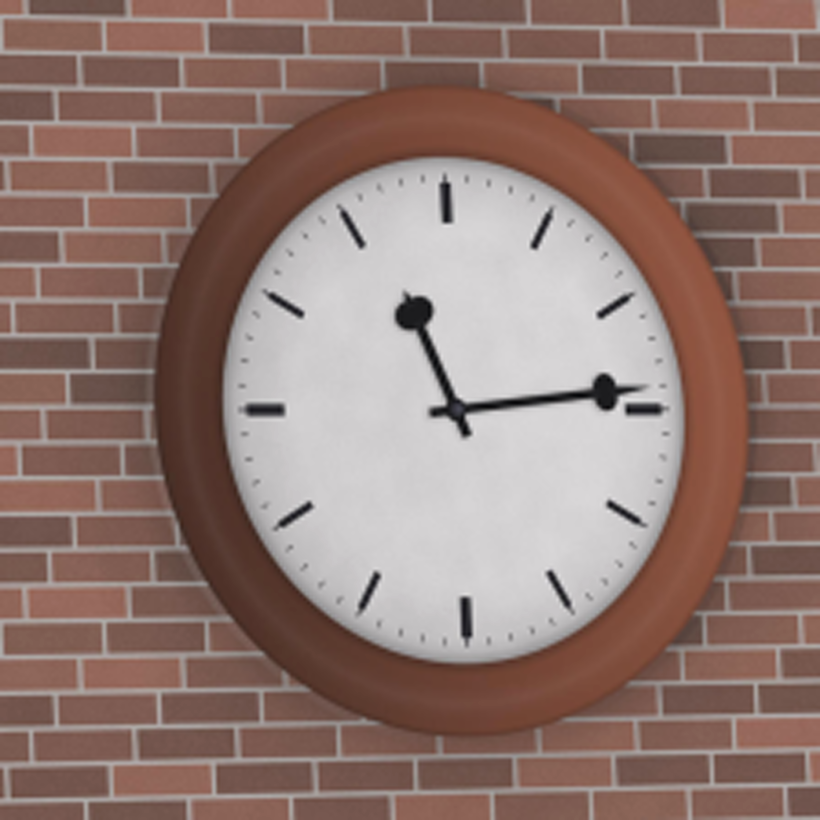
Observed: 11,14
